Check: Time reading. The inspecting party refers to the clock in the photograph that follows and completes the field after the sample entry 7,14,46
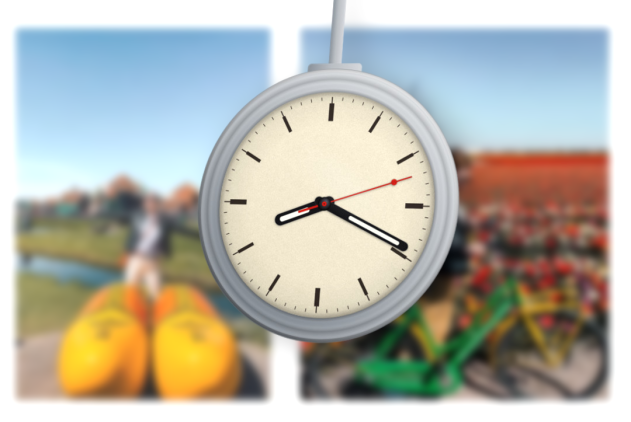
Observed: 8,19,12
